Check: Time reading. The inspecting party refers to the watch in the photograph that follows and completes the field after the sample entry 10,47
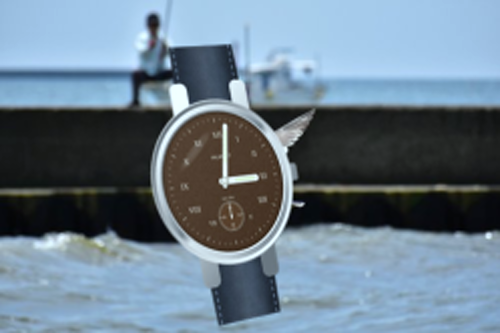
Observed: 3,02
